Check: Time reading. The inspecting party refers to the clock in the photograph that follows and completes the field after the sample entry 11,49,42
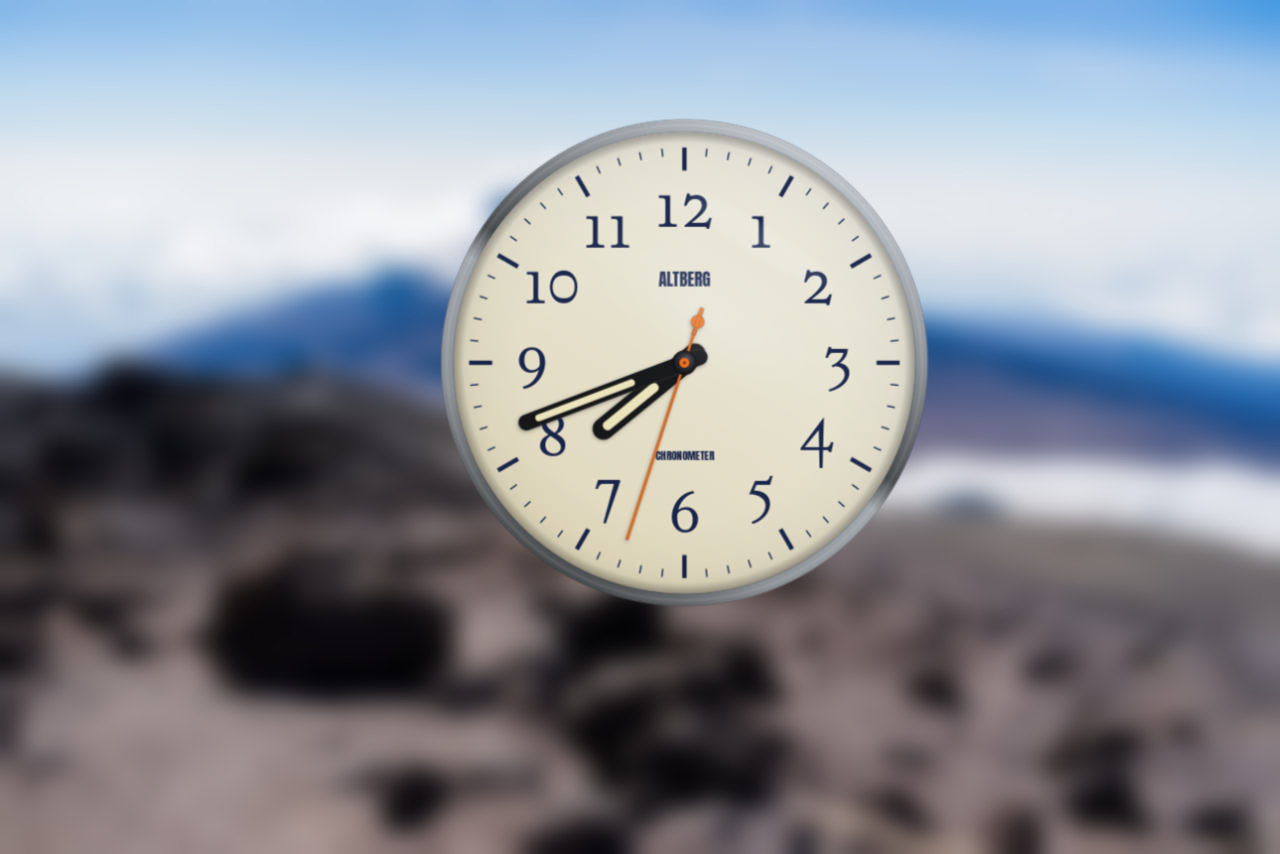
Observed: 7,41,33
